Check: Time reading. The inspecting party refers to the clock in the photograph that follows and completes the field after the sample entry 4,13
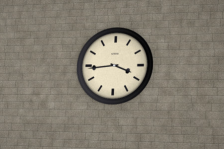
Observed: 3,44
